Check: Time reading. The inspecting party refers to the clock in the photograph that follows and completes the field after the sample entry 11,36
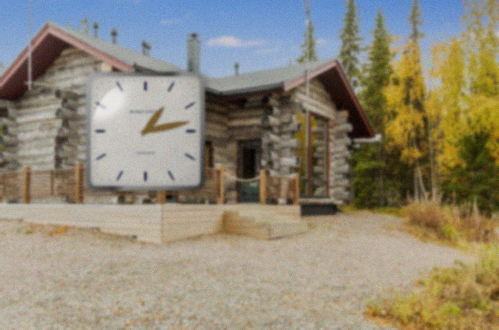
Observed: 1,13
